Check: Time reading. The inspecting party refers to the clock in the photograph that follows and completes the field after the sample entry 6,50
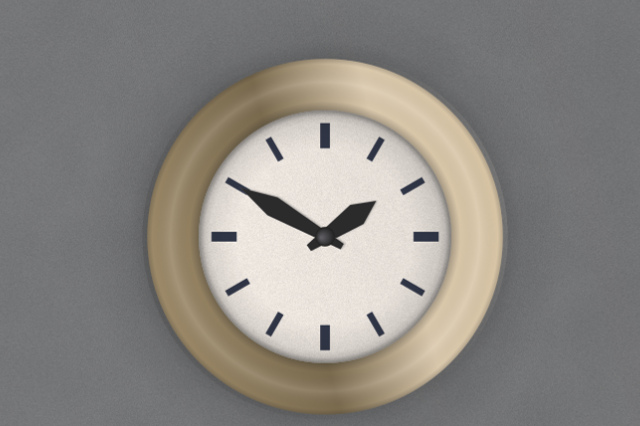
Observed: 1,50
